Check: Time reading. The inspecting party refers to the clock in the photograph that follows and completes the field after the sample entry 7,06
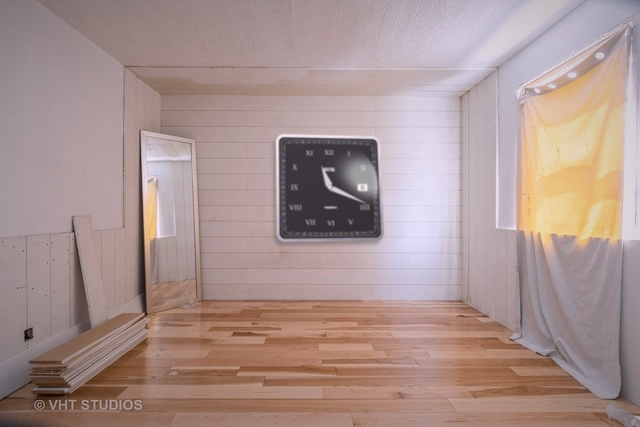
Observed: 11,19
